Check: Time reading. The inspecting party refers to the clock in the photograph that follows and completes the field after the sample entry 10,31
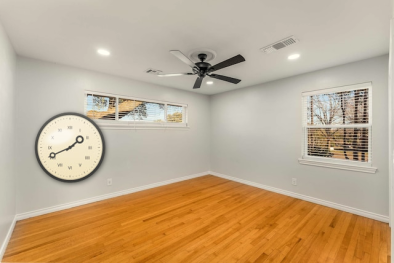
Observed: 1,41
